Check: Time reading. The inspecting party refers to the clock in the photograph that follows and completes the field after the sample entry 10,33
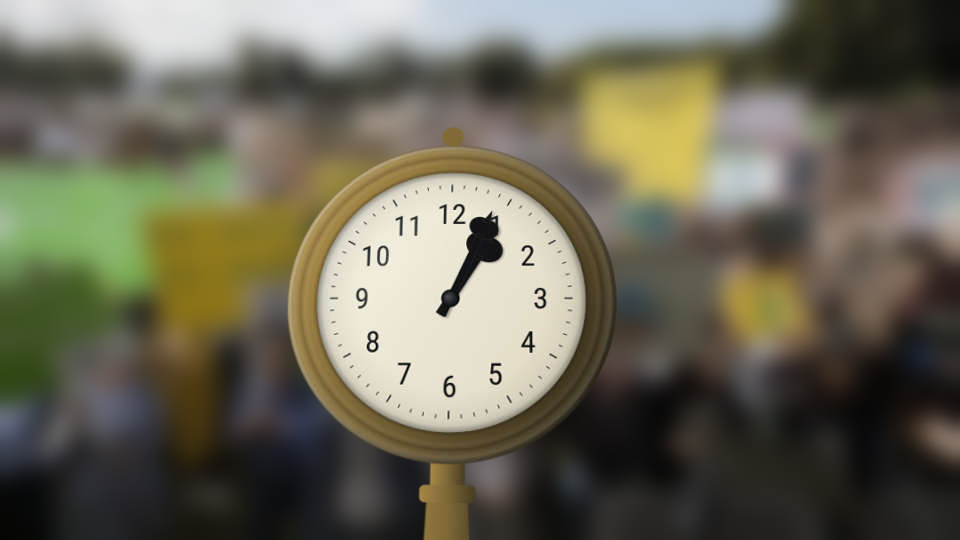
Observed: 1,04
